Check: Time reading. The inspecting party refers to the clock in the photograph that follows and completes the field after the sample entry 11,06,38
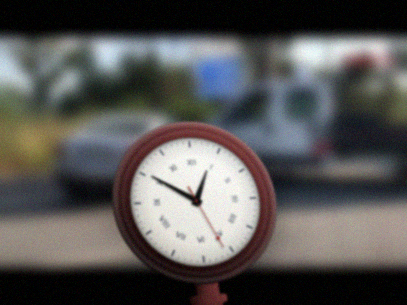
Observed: 12,50,26
